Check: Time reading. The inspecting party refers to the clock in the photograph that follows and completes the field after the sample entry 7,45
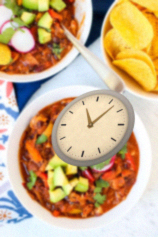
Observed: 11,07
